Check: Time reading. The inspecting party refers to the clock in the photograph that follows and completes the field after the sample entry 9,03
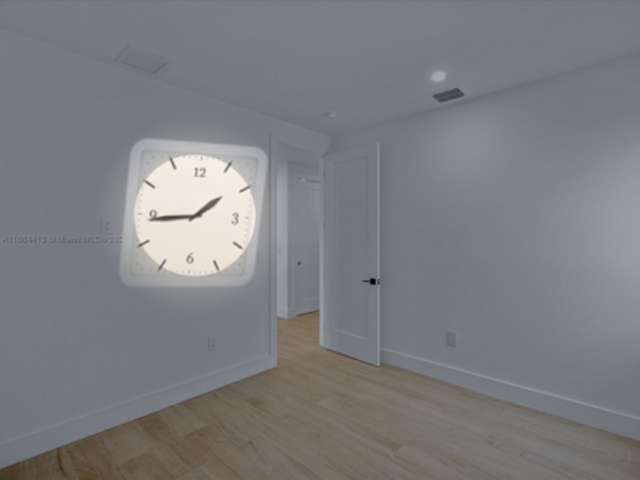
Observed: 1,44
